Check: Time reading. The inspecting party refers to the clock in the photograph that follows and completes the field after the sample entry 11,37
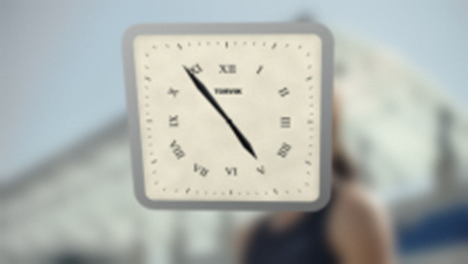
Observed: 4,54
